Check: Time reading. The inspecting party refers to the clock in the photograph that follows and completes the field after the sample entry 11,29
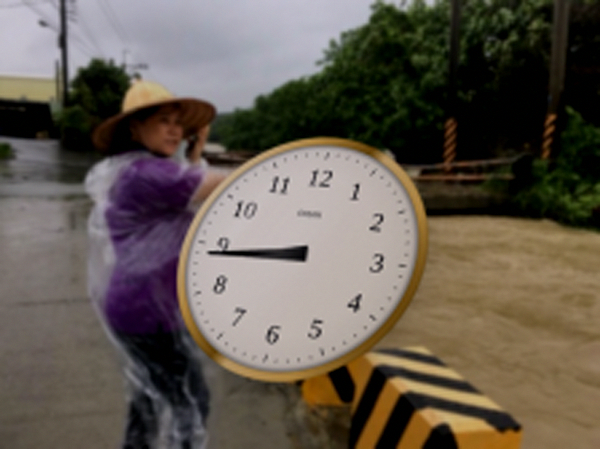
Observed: 8,44
